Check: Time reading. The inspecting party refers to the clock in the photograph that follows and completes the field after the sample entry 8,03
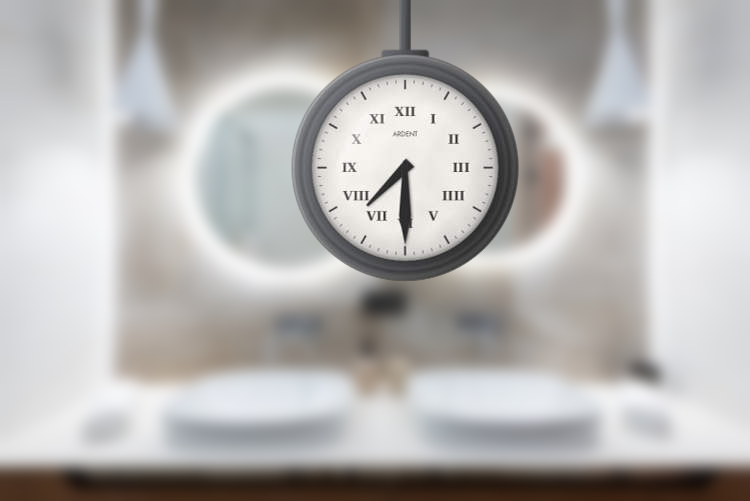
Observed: 7,30
